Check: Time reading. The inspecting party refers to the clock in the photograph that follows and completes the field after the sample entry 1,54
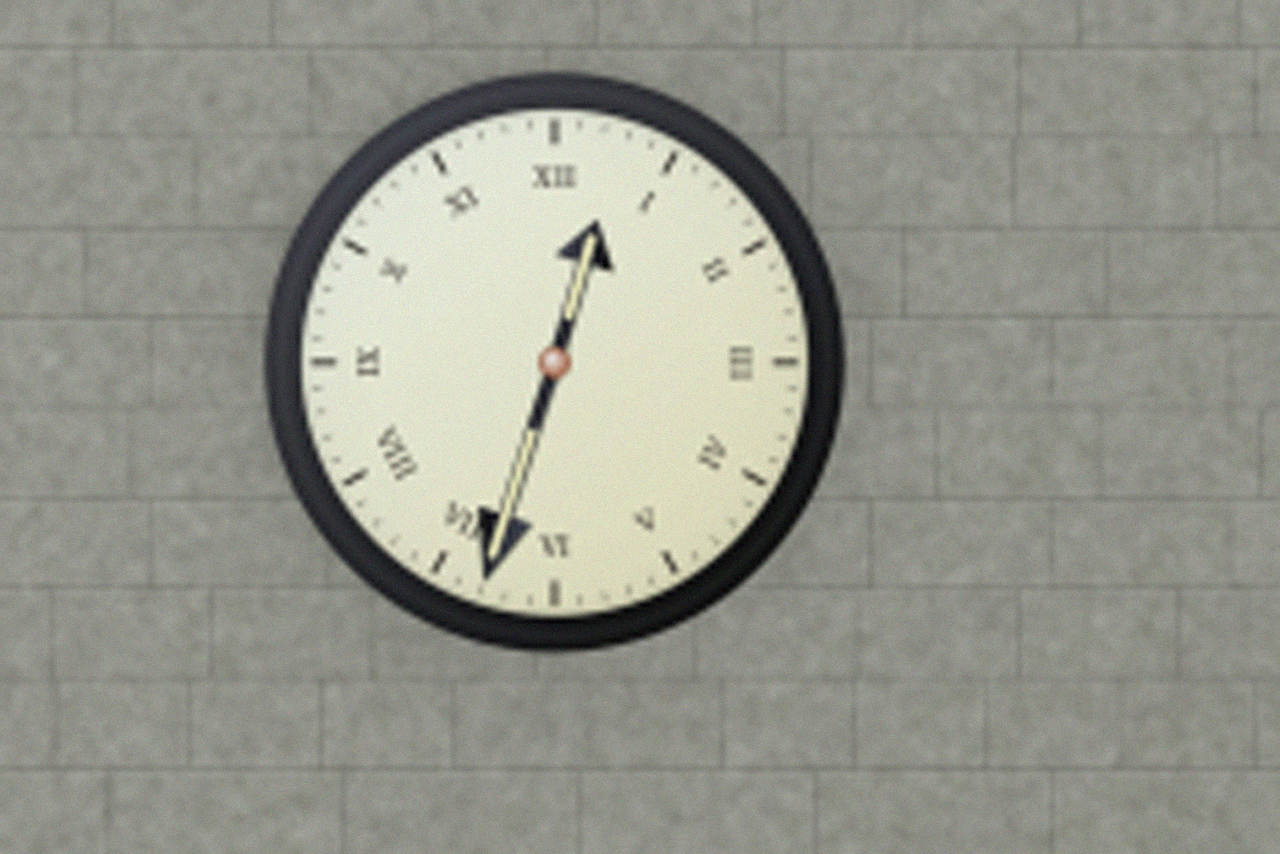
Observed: 12,33
